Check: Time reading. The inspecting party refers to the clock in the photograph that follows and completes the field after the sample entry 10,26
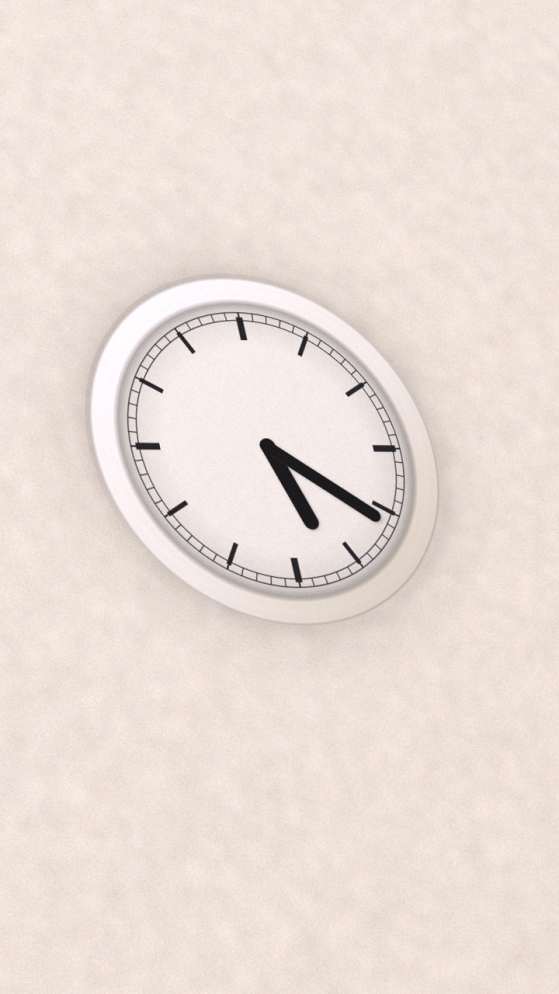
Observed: 5,21
